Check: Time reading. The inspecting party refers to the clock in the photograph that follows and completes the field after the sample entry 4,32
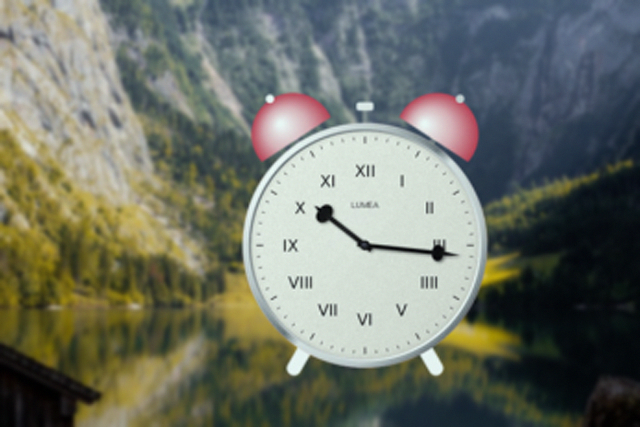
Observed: 10,16
